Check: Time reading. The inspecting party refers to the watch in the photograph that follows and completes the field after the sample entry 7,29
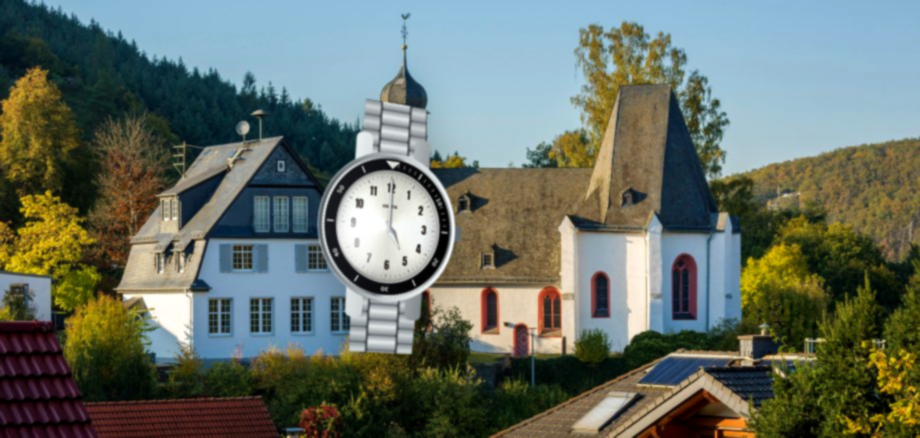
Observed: 5,00
